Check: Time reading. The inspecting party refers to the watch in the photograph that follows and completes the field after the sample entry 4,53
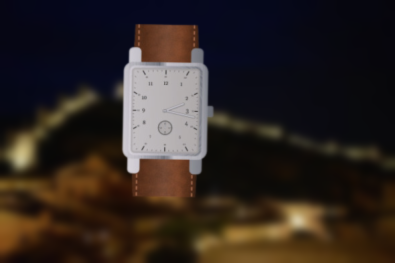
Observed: 2,17
